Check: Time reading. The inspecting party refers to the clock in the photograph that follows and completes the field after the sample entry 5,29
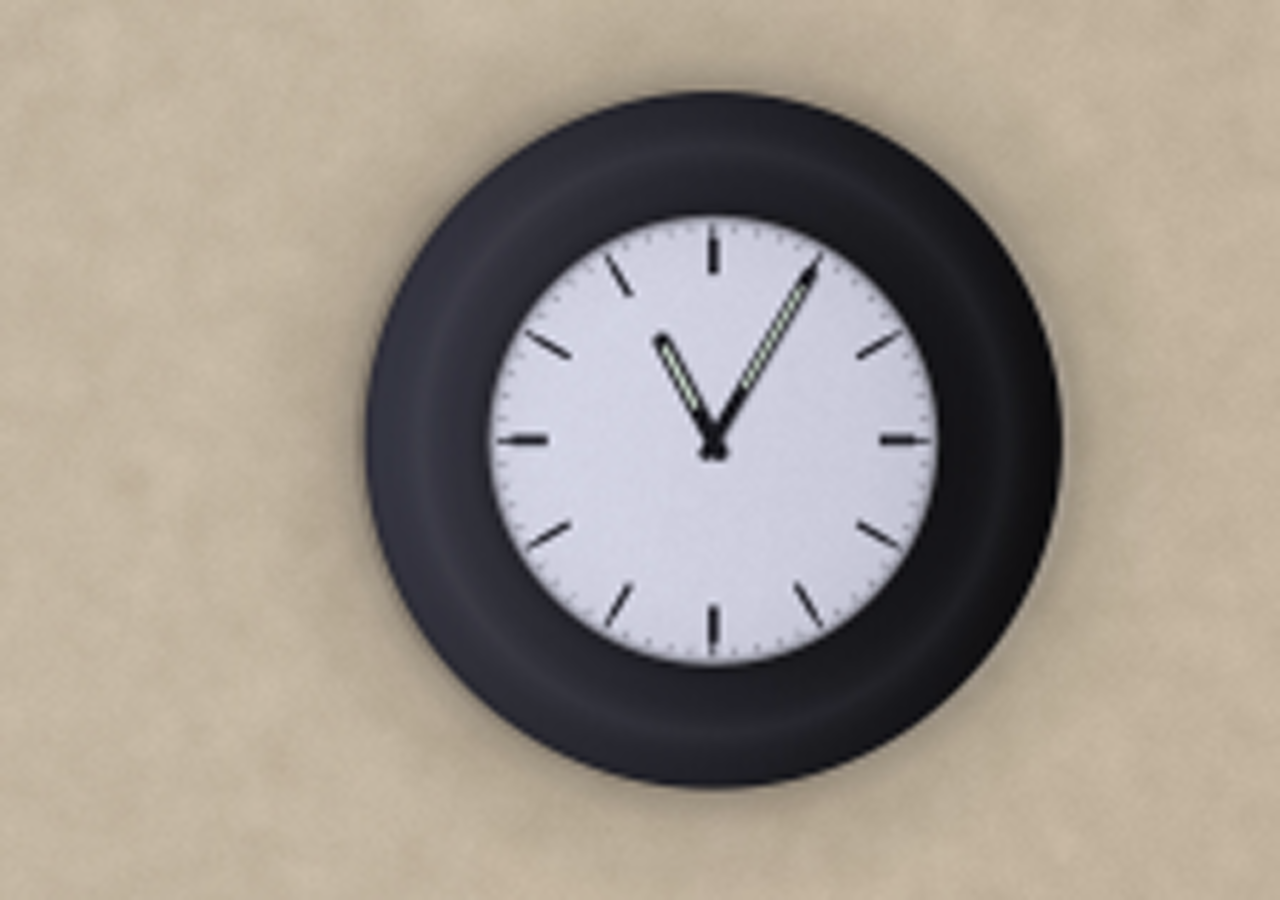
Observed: 11,05
